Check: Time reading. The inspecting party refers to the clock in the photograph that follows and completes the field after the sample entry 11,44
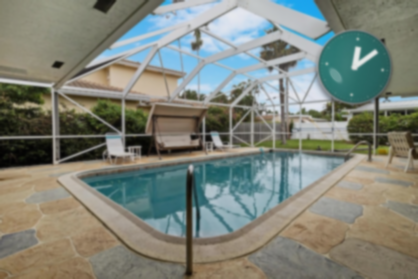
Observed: 12,08
